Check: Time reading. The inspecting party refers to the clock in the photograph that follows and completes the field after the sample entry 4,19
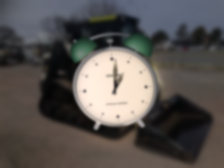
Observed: 1,01
